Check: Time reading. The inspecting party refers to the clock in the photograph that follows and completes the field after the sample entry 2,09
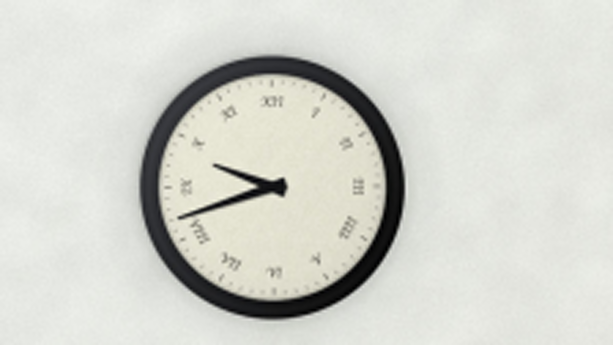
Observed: 9,42
